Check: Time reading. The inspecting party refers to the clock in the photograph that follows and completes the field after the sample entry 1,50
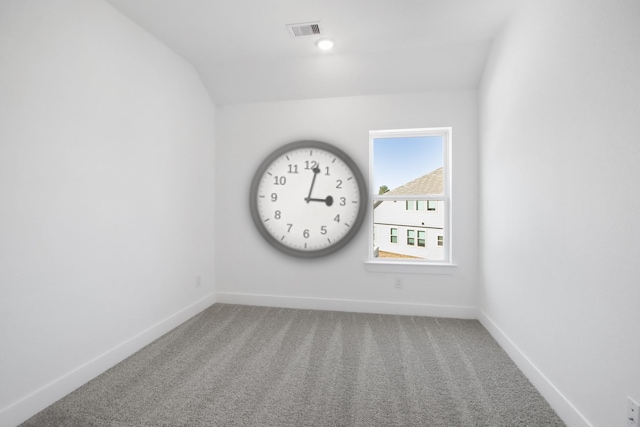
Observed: 3,02
